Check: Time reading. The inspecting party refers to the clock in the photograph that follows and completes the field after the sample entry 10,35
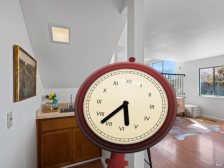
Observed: 5,37
